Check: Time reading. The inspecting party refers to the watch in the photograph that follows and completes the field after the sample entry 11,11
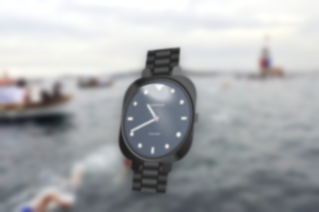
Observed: 10,41
